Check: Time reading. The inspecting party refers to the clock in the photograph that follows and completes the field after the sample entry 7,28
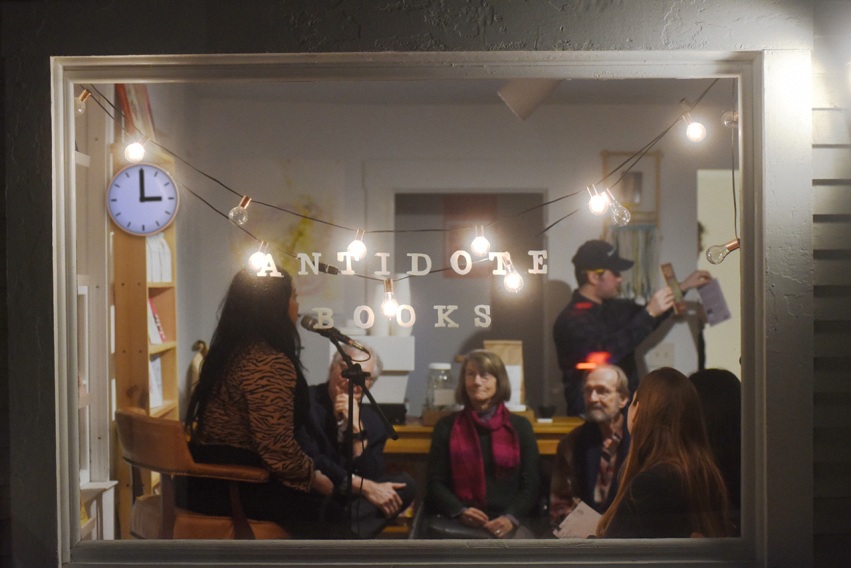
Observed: 3,00
